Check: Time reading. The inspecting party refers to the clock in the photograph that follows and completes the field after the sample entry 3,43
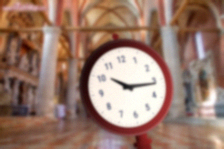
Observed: 10,16
